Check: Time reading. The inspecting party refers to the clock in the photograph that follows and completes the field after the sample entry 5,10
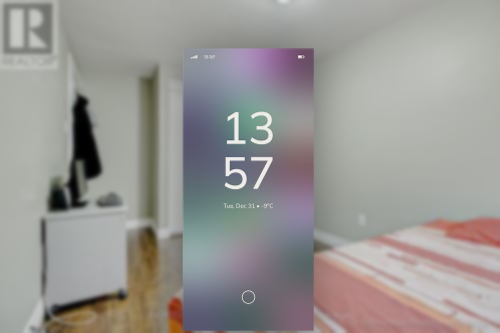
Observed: 13,57
